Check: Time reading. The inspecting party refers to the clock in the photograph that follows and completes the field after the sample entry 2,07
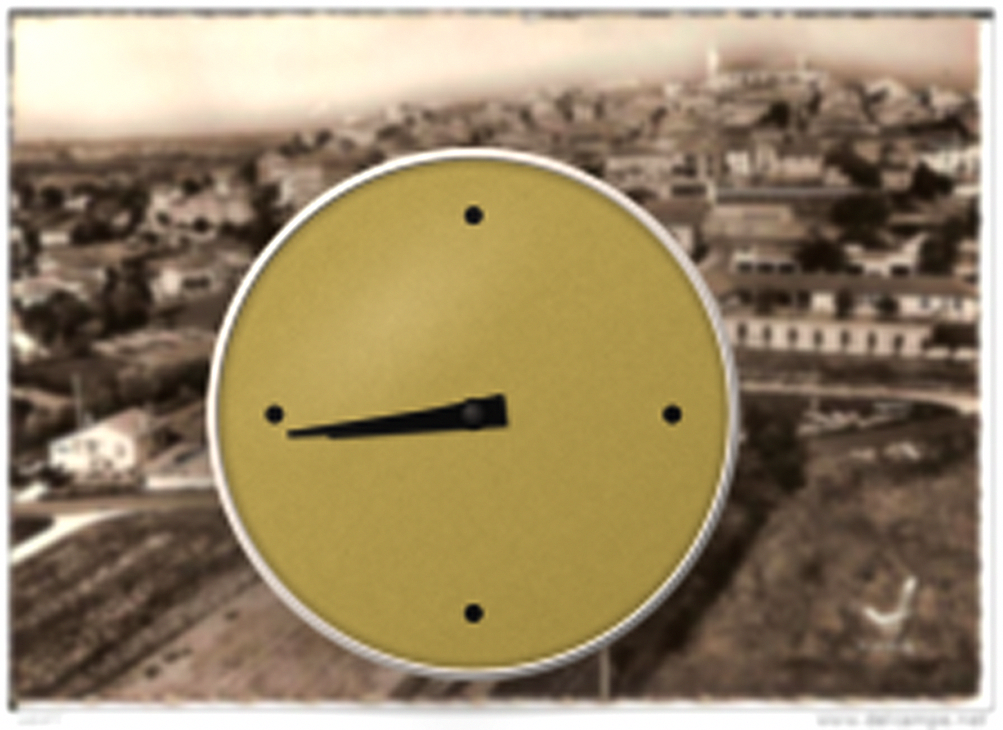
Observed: 8,44
